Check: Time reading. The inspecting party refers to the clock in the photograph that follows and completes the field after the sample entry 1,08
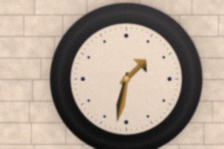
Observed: 1,32
